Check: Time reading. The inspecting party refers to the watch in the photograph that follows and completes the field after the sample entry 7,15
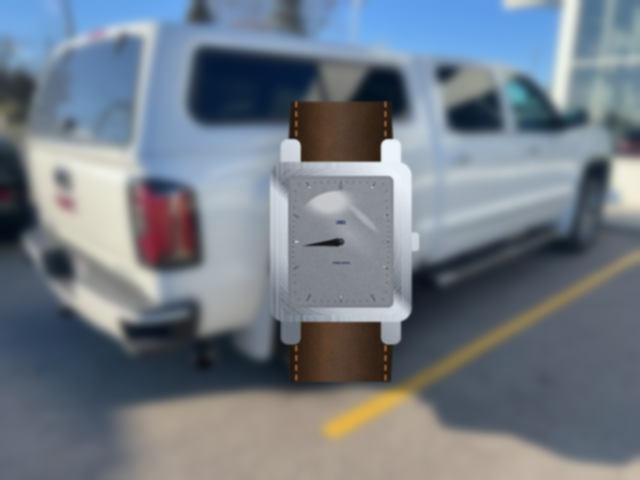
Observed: 8,44
